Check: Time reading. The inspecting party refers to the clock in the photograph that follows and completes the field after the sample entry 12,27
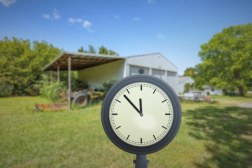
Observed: 11,53
